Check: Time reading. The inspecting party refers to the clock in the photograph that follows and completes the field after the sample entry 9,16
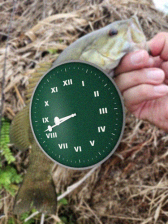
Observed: 8,42
